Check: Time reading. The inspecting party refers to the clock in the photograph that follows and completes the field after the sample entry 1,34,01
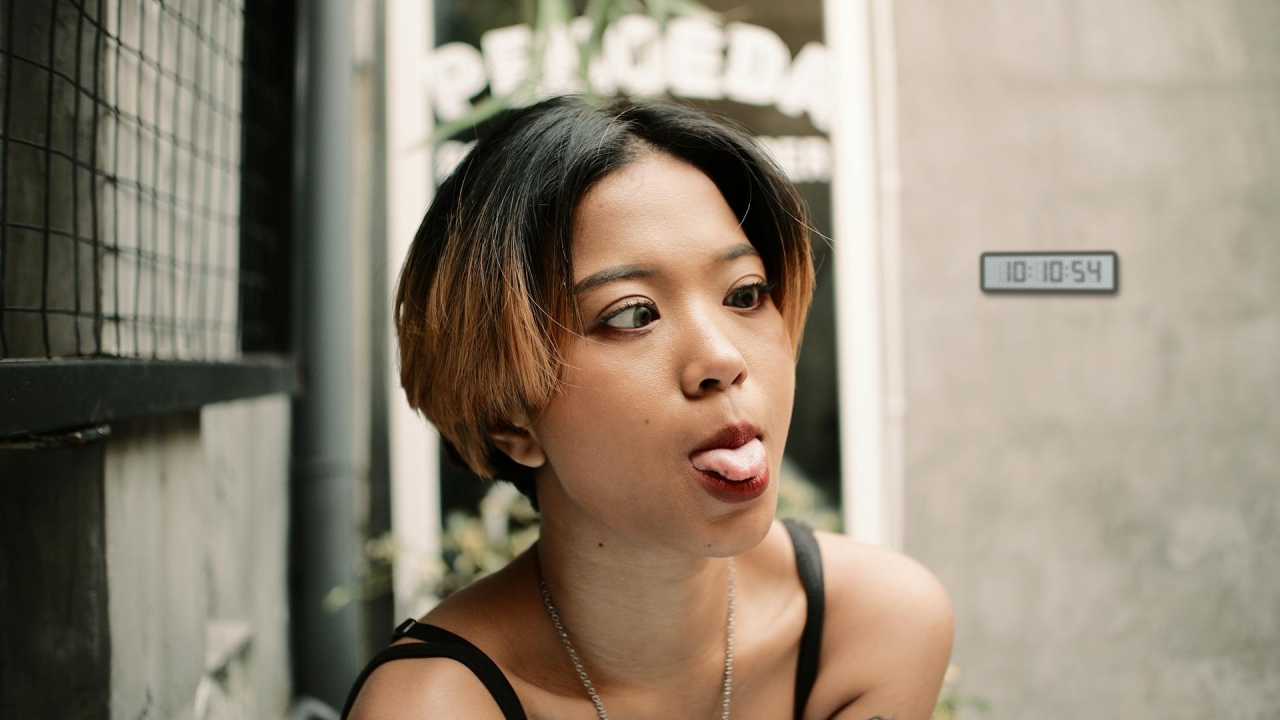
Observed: 10,10,54
